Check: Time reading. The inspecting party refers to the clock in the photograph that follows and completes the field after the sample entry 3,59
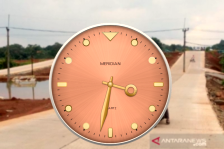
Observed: 3,32
